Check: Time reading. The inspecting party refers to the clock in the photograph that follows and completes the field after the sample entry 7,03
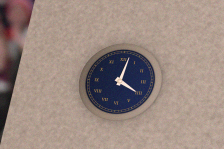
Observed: 4,02
